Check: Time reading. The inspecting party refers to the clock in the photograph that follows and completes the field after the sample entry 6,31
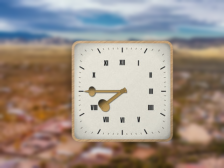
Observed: 7,45
